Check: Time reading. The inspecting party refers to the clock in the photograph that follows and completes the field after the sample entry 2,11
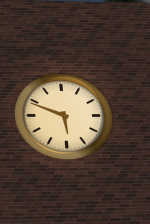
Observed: 5,49
